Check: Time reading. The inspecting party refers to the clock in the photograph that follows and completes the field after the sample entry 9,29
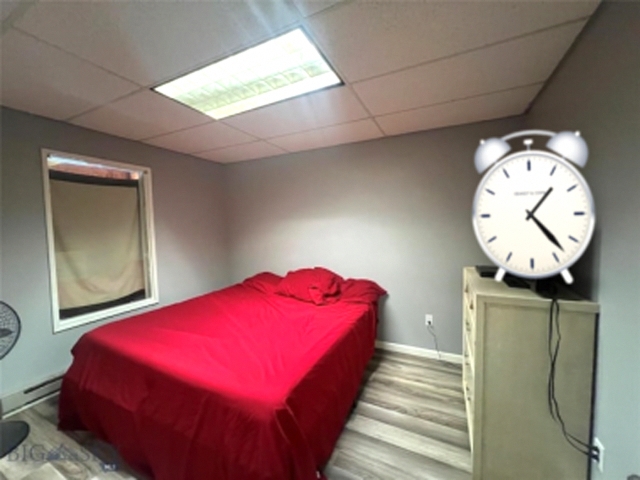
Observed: 1,23
